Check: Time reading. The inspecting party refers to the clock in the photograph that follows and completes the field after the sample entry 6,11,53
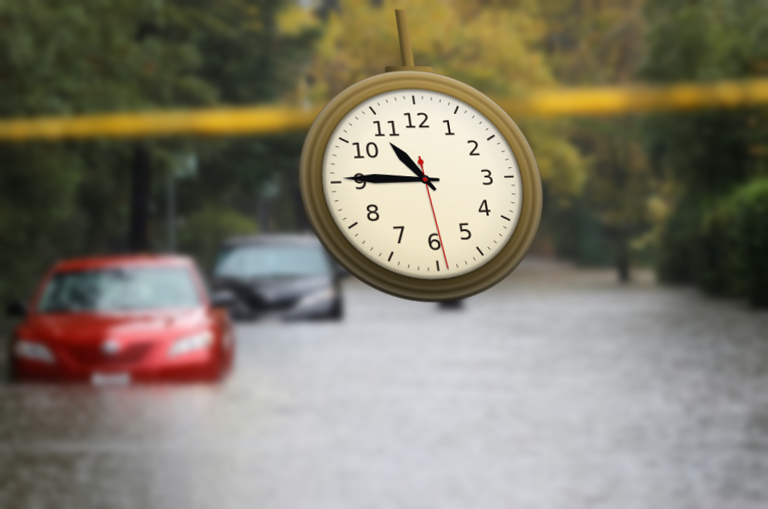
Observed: 10,45,29
